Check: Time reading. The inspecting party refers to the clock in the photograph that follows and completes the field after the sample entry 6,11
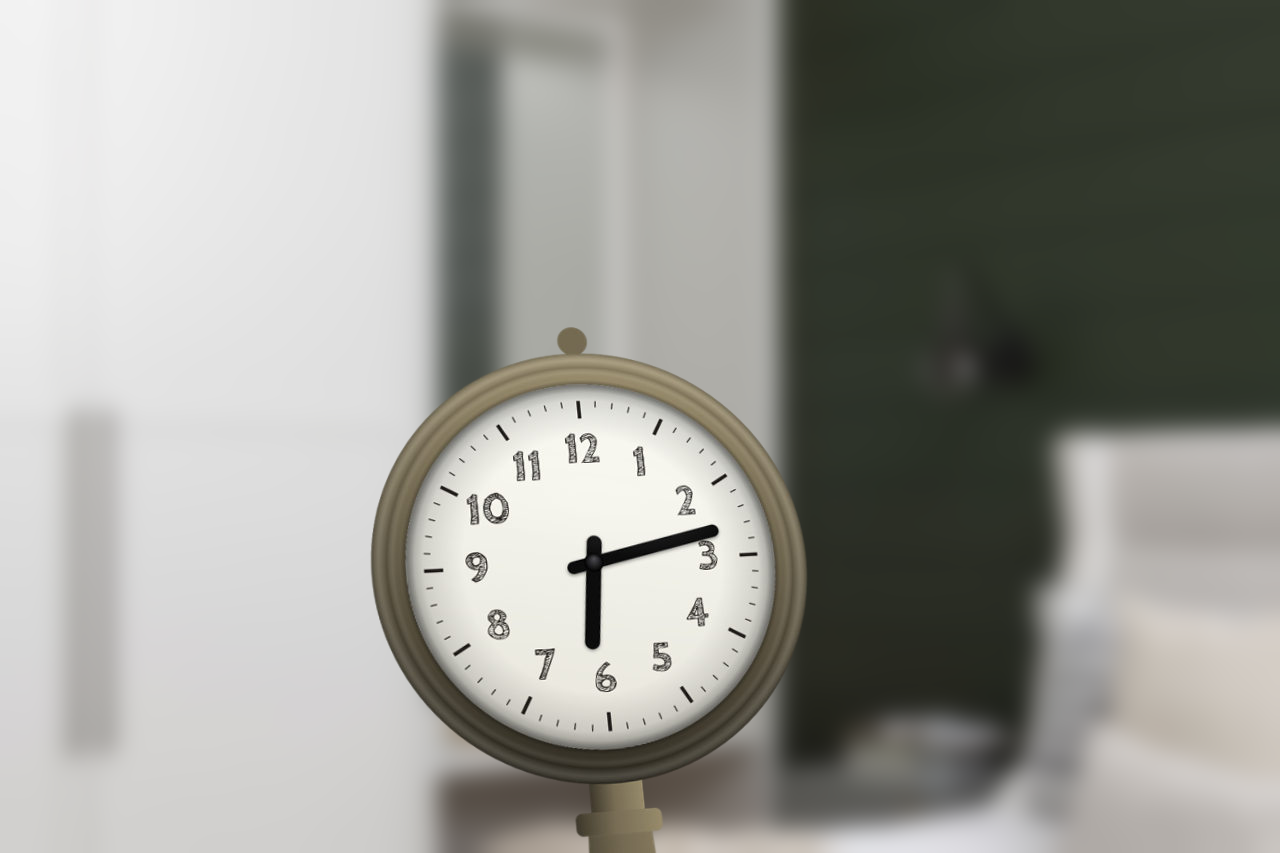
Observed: 6,13
